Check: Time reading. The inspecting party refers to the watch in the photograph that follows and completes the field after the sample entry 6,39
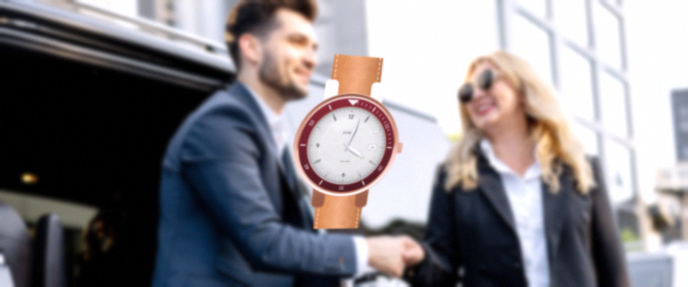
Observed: 4,03
